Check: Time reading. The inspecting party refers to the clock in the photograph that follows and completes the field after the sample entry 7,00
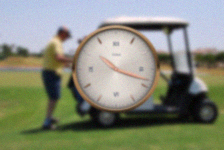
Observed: 10,18
